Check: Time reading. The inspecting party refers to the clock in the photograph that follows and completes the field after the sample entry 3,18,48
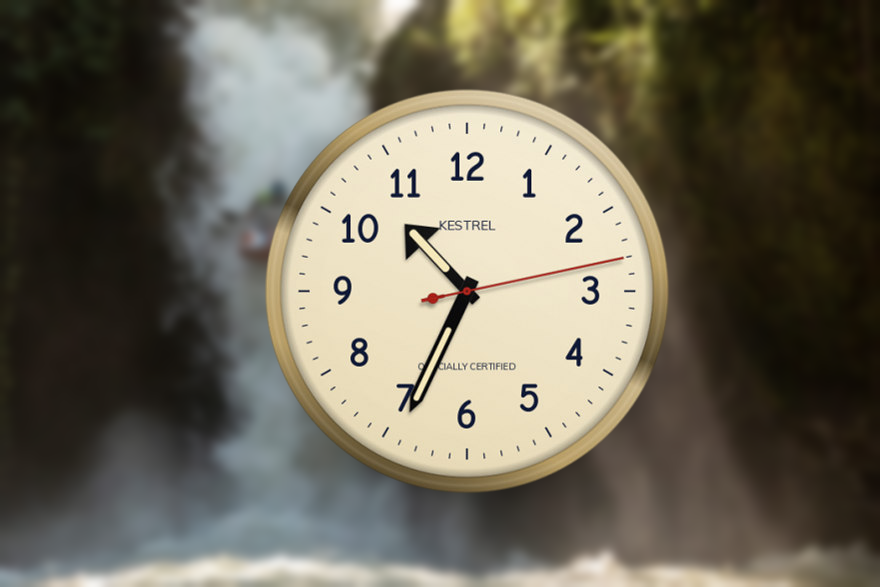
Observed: 10,34,13
